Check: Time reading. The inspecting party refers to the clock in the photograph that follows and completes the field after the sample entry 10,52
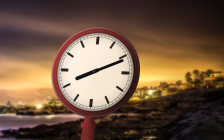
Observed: 8,11
